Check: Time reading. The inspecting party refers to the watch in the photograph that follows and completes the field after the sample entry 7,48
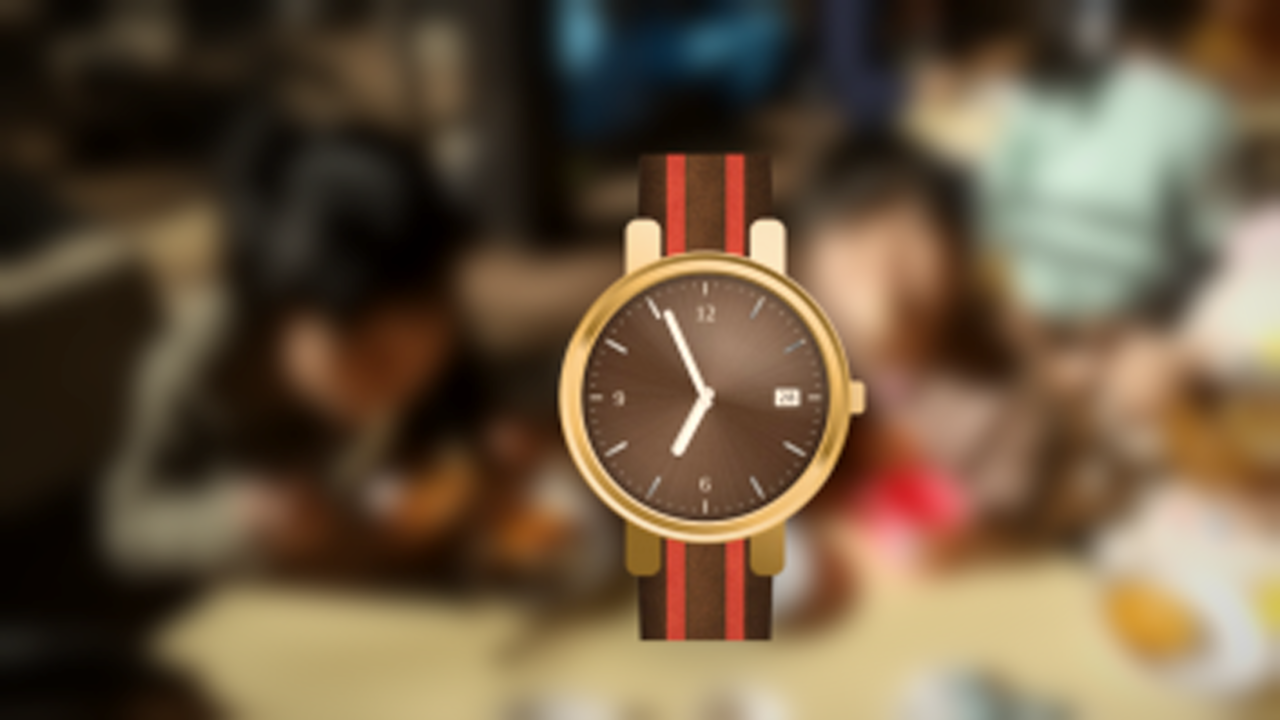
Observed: 6,56
